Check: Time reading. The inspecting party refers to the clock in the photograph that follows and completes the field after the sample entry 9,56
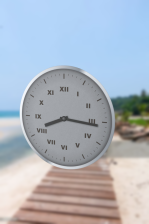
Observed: 8,16
